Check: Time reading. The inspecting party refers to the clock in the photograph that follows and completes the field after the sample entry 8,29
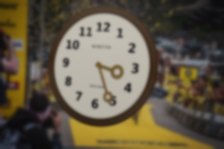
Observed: 3,26
